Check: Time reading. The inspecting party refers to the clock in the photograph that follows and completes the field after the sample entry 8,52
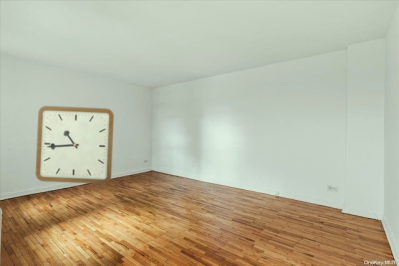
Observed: 10,44
